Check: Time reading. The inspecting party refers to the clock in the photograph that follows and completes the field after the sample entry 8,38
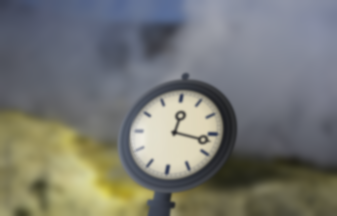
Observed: 12,17
